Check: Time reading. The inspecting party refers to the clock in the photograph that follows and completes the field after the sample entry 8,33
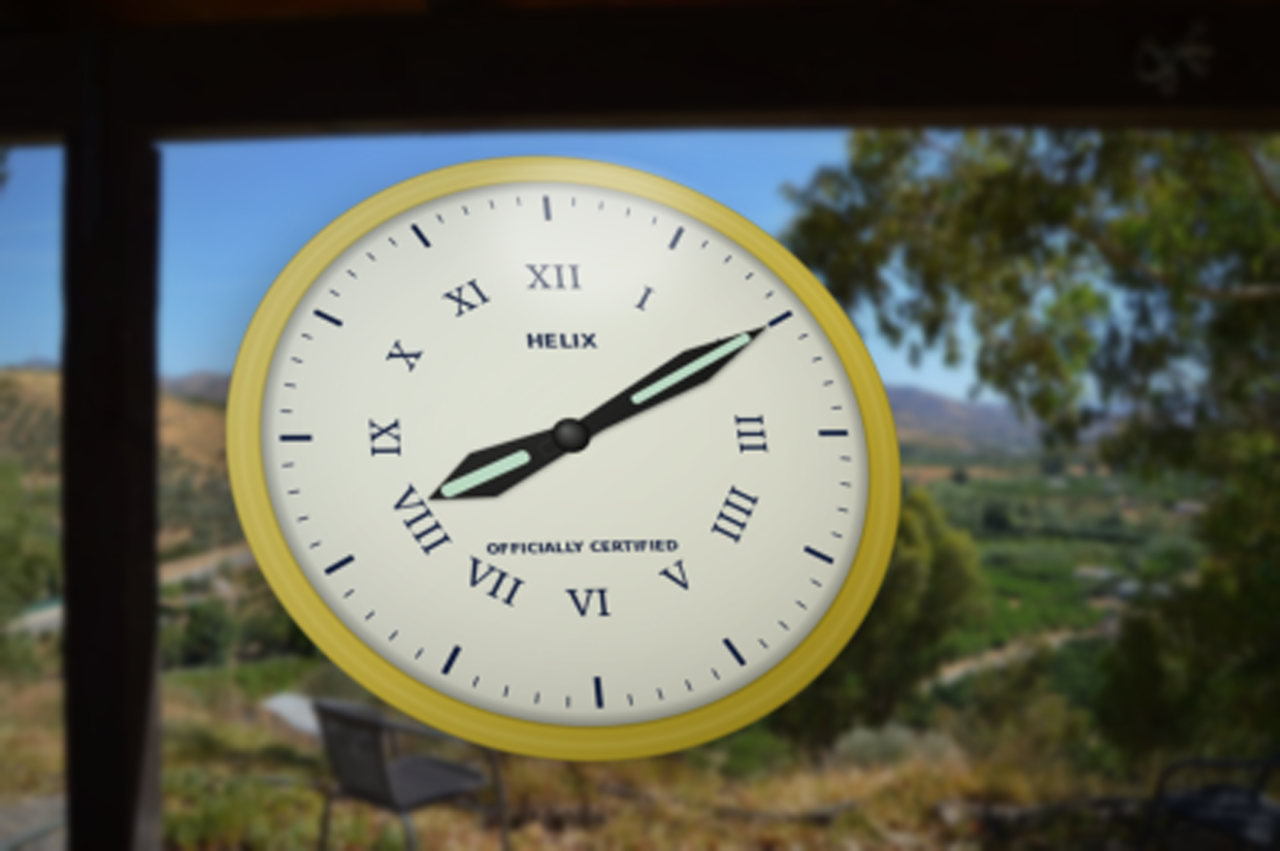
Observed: 8,10
